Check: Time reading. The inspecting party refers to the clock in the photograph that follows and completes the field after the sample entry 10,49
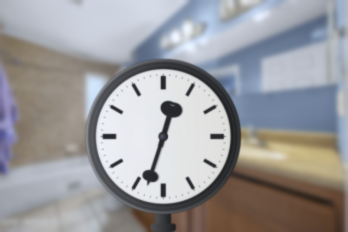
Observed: 12,33
